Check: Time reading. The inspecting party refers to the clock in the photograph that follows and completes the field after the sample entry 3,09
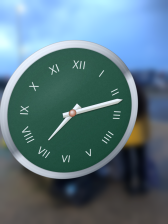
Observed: 7,12
